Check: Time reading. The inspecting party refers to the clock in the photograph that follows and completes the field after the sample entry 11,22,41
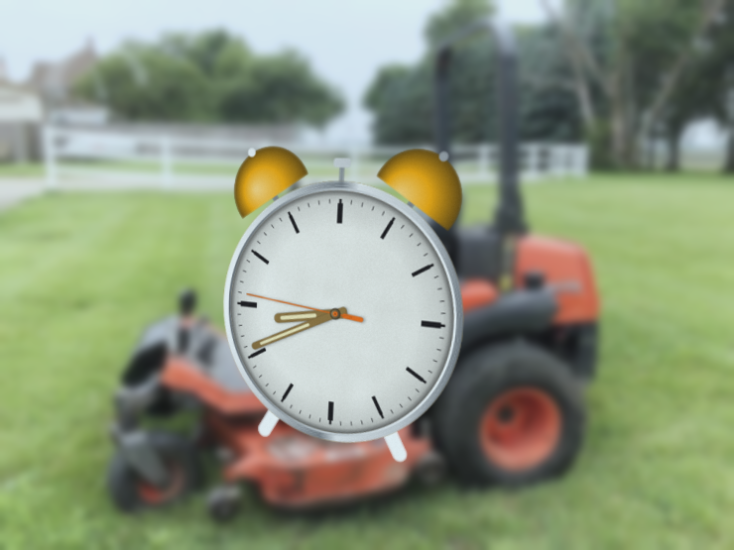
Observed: 8,40,46
